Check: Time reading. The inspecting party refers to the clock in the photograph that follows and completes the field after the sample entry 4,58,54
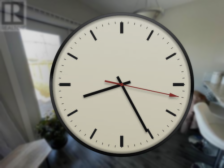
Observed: 8,25,17
